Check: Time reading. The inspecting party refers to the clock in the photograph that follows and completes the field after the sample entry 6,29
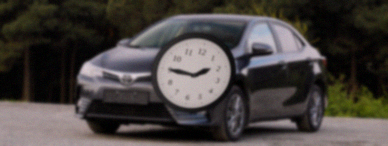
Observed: 1,45
